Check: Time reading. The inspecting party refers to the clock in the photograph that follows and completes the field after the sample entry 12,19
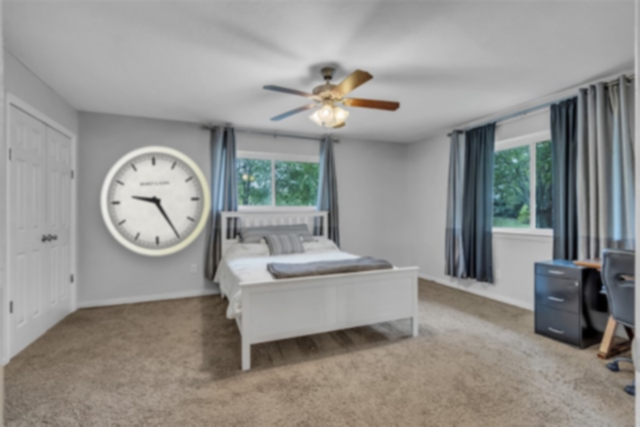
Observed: 9,25
